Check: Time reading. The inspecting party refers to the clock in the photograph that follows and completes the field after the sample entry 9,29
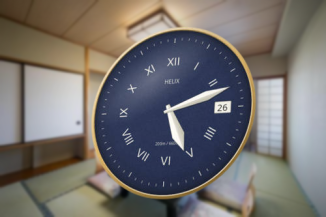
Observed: 5,12
